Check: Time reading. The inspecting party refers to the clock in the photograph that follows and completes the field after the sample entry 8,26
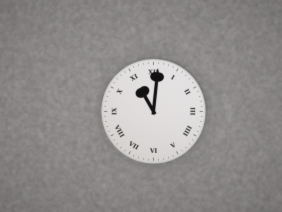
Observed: 11,01
